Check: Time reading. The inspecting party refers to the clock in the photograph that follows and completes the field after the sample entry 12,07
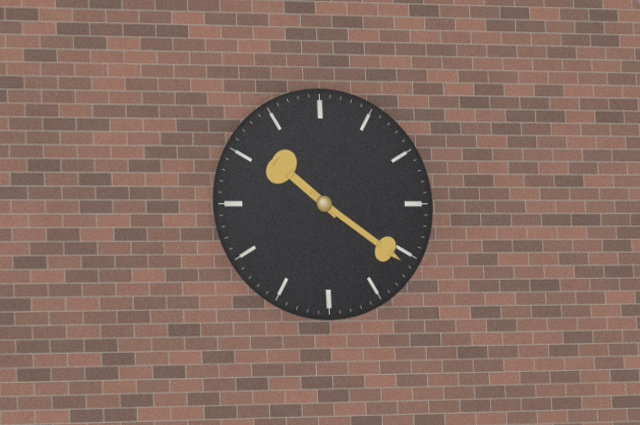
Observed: 10,21
